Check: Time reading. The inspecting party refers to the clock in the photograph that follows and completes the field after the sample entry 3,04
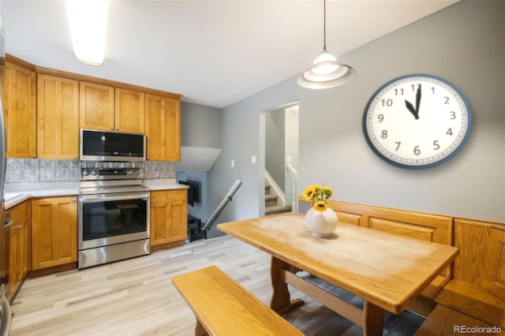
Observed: 11,01
